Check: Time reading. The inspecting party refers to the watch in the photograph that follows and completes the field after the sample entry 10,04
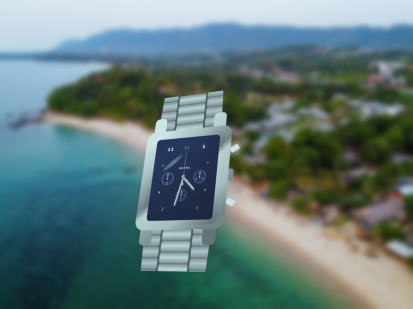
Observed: 4,32
